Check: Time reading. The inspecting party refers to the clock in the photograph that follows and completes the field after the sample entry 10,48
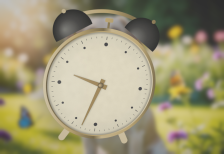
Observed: 9,33
